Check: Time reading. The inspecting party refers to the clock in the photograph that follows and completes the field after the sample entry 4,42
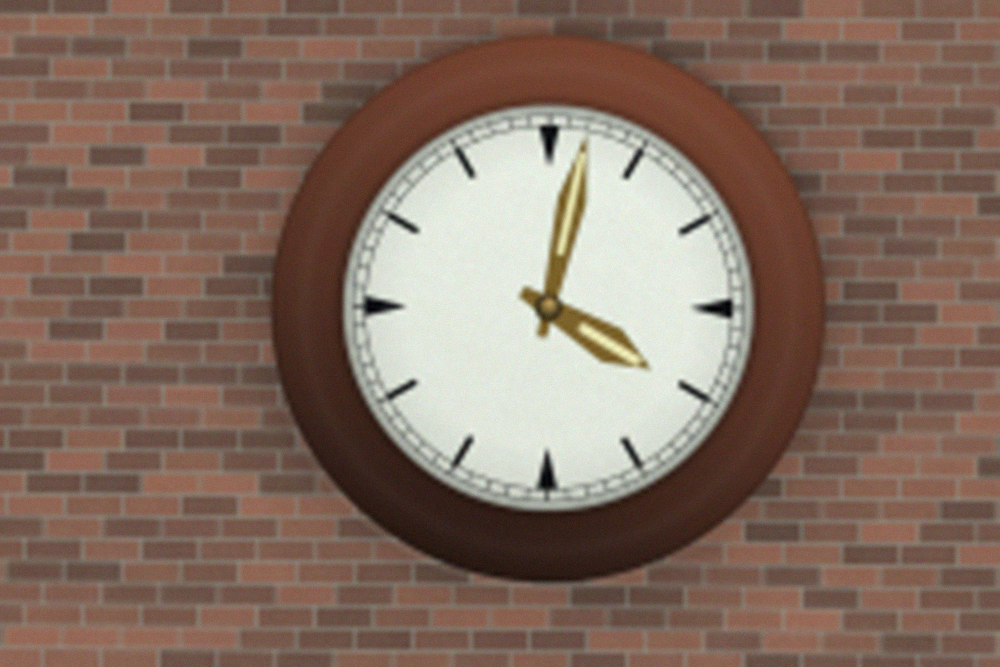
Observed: 4,02
